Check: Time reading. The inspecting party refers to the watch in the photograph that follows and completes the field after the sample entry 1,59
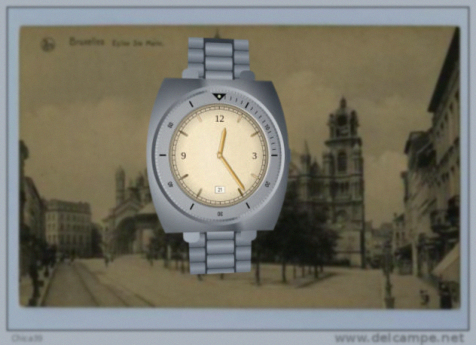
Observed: 12,24
